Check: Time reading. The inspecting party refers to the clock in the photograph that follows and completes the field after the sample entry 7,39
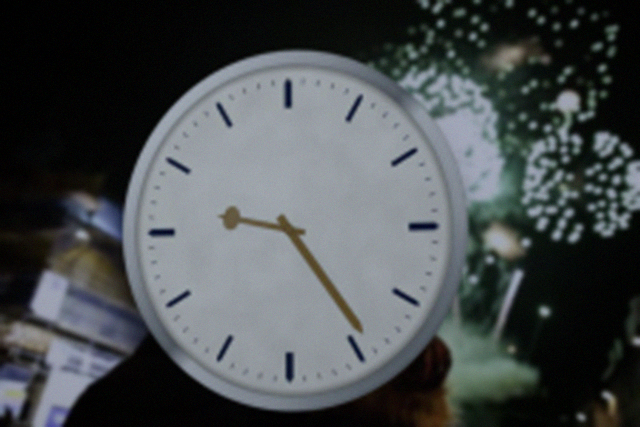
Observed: 9,24
